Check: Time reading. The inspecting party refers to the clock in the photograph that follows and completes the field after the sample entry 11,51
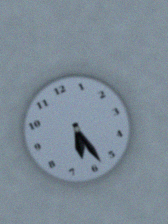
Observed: 6,28
